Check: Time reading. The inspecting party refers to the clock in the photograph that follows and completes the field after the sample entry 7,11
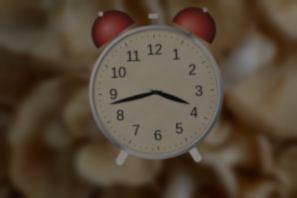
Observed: 3,43
